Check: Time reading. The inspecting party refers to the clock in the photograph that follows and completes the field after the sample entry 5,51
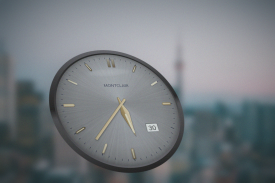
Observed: 5,37
